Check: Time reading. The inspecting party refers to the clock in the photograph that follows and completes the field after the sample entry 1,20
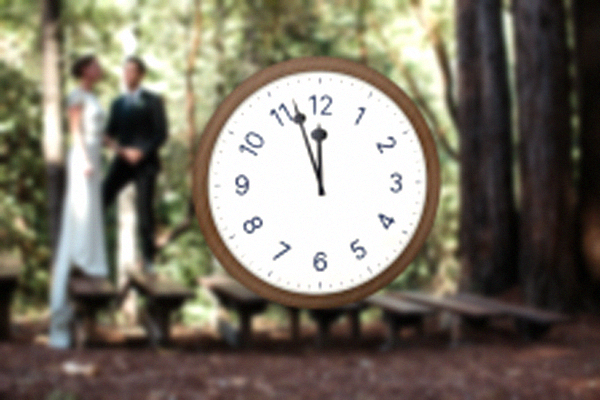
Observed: 11,57
